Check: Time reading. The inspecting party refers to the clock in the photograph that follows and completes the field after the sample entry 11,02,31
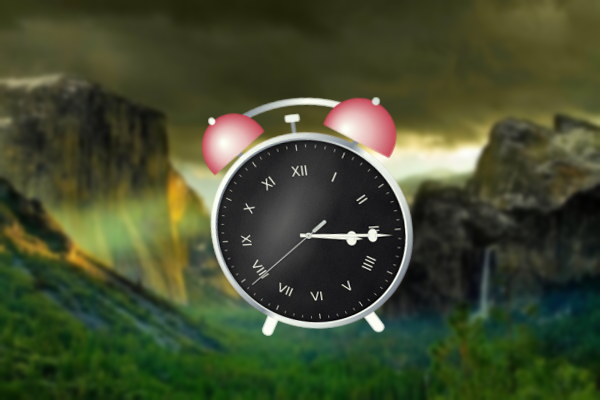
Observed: 3,15,39
